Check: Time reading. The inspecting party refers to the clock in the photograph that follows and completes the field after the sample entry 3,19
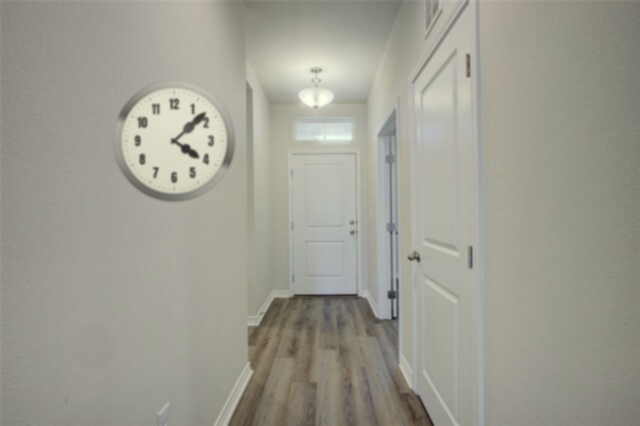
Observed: 4,08
